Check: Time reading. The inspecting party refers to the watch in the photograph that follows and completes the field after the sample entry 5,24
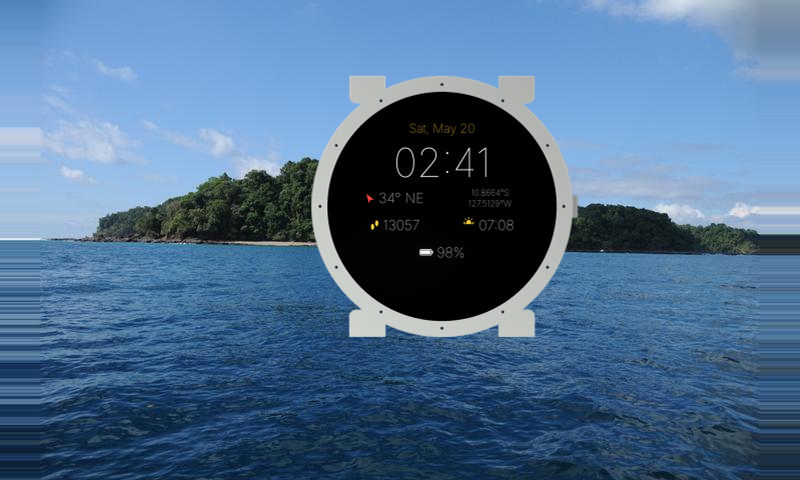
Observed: 2,41
